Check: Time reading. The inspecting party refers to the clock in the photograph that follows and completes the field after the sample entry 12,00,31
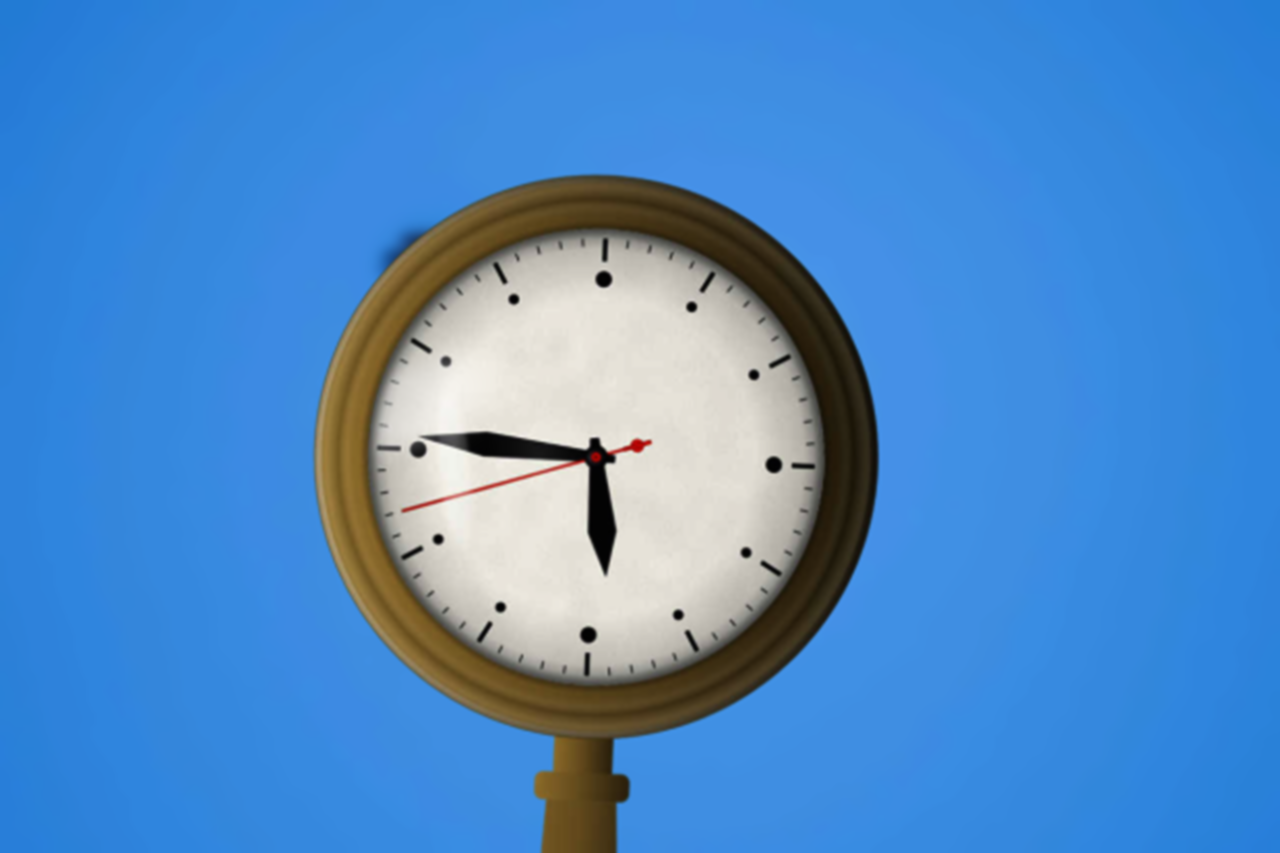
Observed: 5,45,42
